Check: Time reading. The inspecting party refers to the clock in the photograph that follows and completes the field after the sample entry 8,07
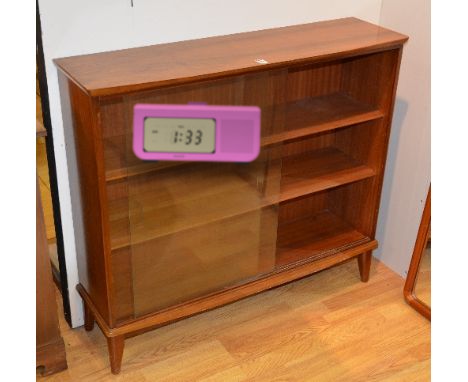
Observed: 1,33
